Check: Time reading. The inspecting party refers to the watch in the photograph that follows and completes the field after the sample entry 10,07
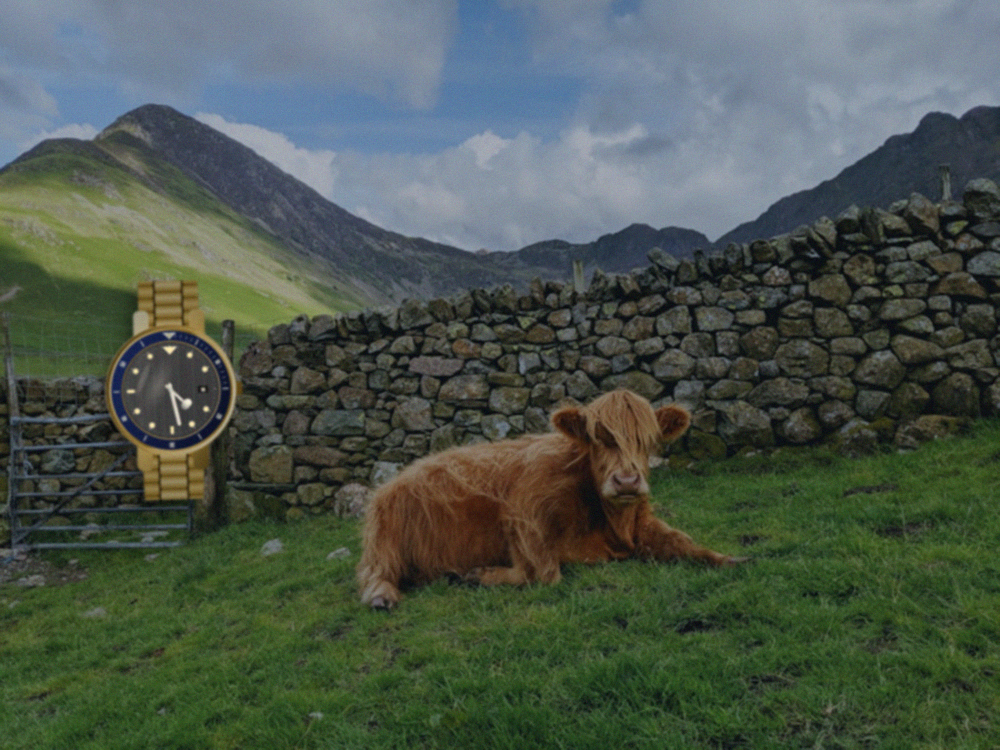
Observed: 4,28
